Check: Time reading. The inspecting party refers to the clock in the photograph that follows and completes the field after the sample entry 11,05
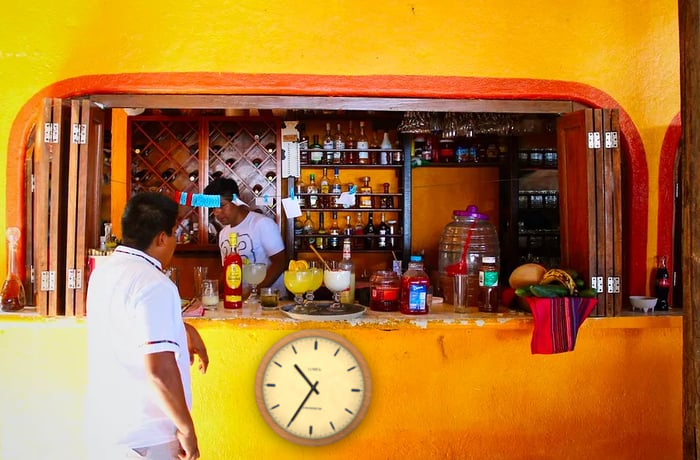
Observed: 10,35
